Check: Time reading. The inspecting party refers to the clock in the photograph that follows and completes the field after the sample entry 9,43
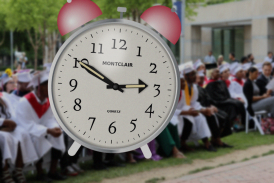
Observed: 2,50
